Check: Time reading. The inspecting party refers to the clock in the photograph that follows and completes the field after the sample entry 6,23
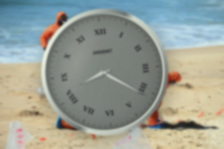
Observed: 8,21
